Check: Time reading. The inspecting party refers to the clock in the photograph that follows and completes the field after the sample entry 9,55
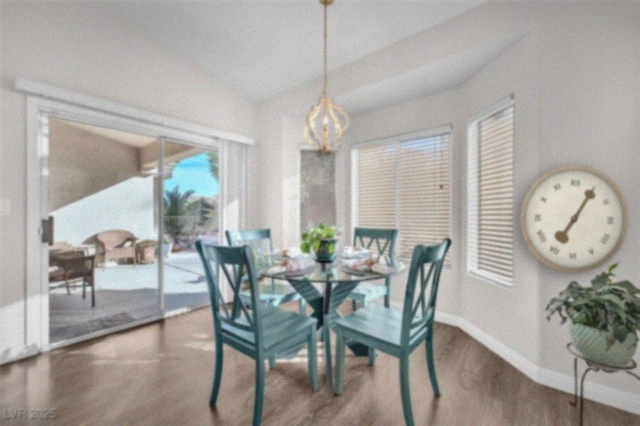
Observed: 7,05
